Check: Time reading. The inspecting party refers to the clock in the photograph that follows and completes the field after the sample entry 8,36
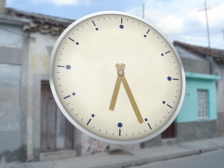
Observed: 6,26
